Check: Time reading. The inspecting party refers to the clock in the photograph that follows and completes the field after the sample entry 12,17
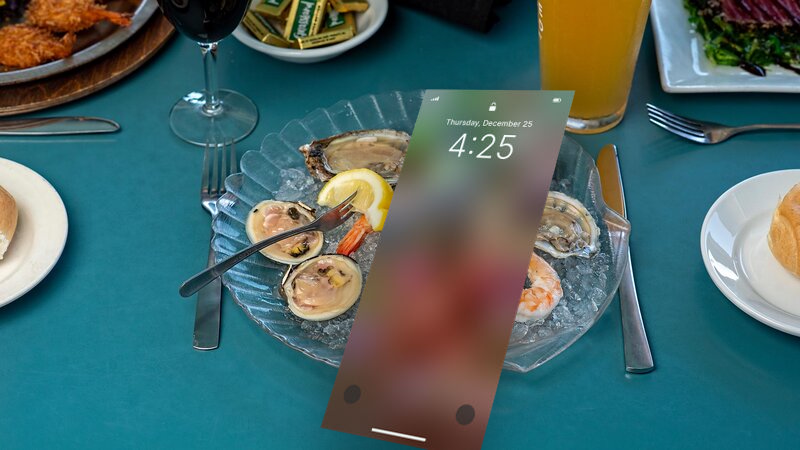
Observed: 4,25
